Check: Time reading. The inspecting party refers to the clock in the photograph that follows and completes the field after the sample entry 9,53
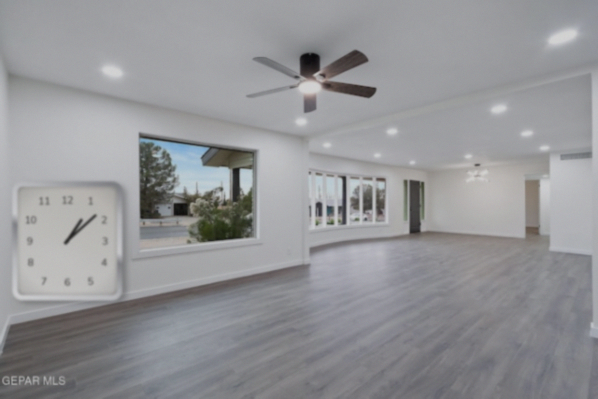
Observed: 1,08
